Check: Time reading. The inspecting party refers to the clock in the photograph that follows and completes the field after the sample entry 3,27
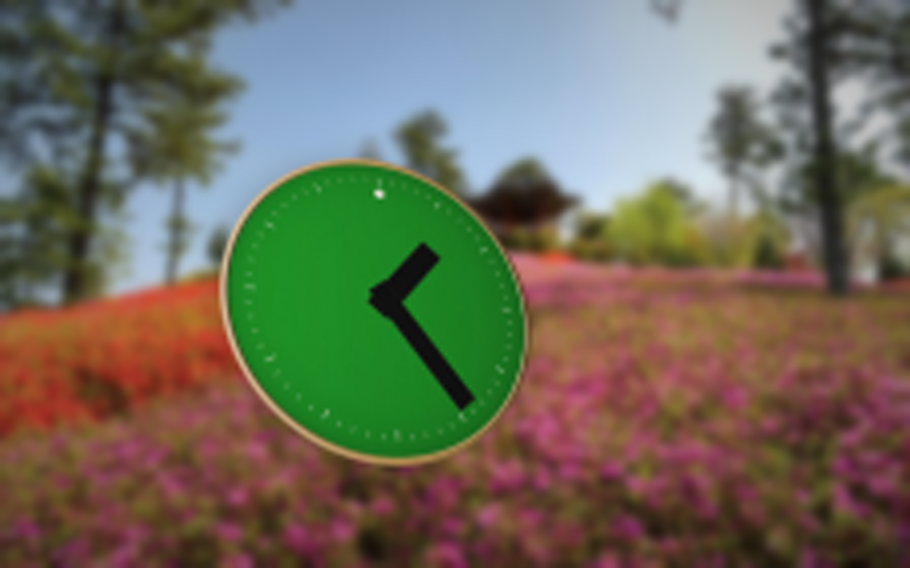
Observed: 1,24
